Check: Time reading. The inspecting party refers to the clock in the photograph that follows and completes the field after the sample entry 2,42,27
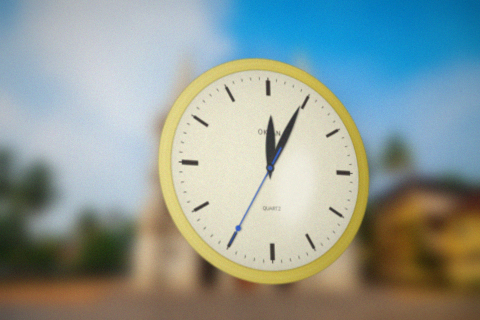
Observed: 12,04,35
